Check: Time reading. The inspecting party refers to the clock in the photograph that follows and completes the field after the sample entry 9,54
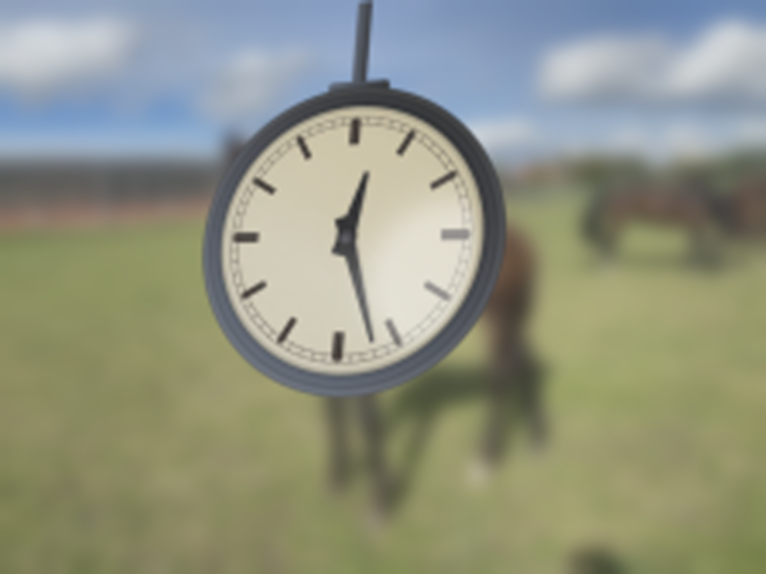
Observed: 12,27
